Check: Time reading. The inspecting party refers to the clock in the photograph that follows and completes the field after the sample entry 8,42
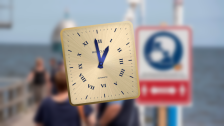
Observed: 12,59
